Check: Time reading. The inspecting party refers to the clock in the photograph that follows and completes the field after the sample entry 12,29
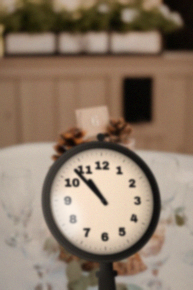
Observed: 10,53
